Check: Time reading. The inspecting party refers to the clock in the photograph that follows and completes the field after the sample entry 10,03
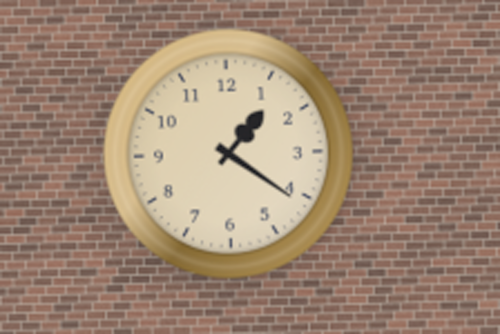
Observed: 1,21
